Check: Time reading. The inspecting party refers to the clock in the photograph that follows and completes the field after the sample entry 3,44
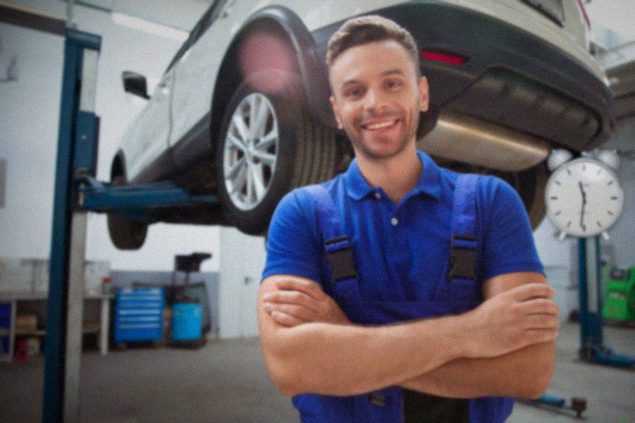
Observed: 11,31
